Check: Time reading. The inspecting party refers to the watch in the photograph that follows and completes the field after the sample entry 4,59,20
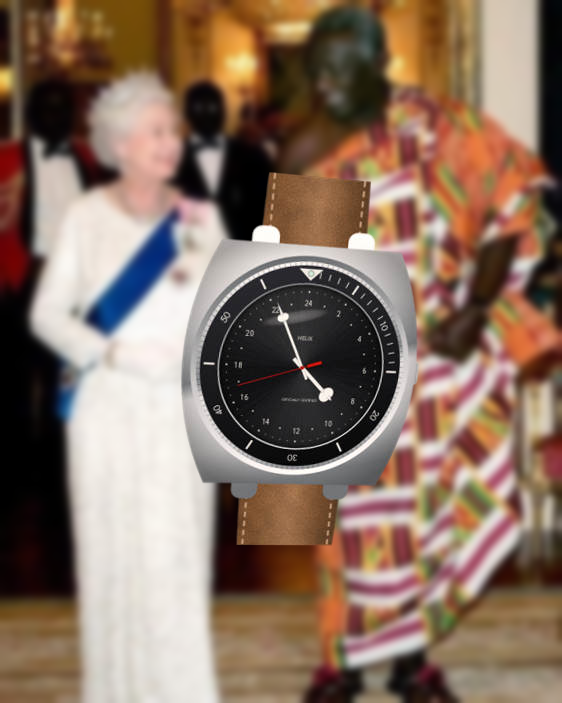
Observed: 8,55,42
